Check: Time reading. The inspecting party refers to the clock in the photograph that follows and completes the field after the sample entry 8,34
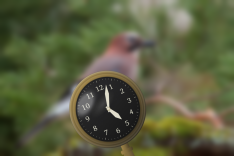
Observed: 5,03
